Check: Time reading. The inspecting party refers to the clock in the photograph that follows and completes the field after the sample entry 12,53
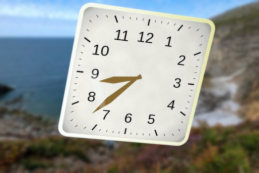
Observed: 8,37
